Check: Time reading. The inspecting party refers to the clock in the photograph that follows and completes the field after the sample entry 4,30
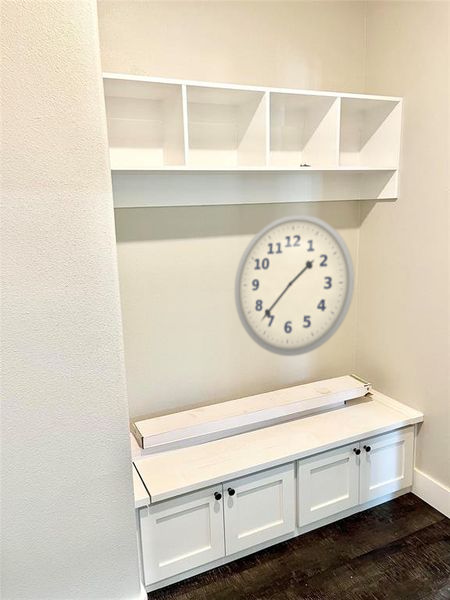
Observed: 1,37
